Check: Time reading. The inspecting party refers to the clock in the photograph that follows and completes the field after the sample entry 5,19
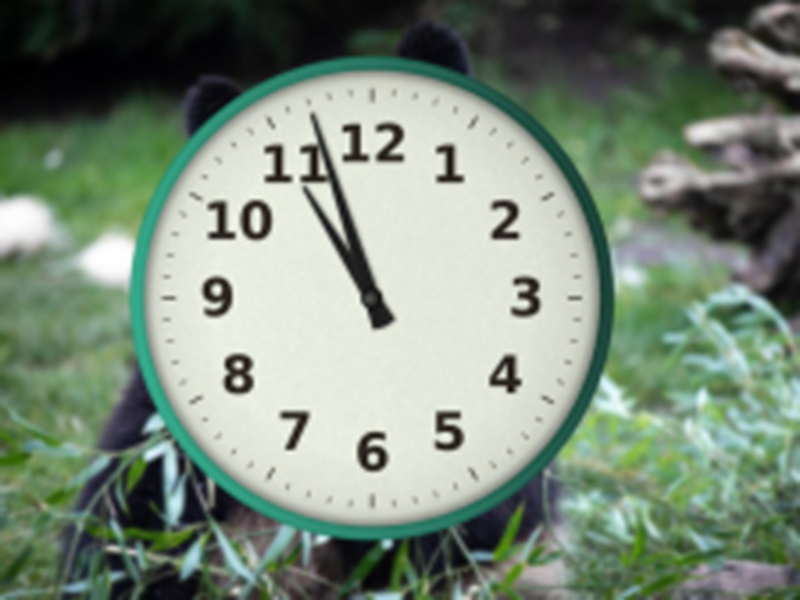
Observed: 10,57
